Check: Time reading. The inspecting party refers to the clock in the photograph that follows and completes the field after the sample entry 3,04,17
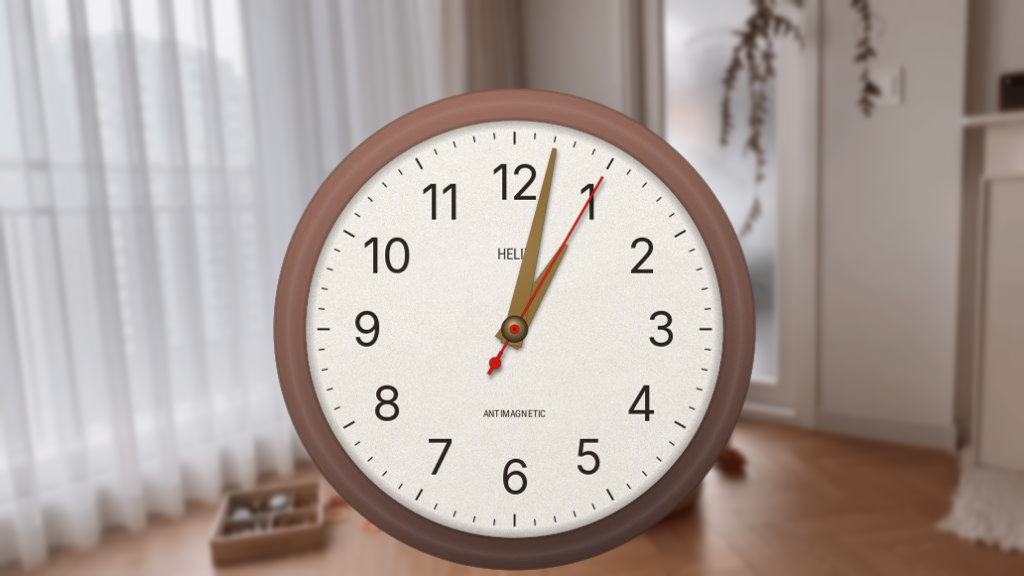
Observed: 1,02,05
